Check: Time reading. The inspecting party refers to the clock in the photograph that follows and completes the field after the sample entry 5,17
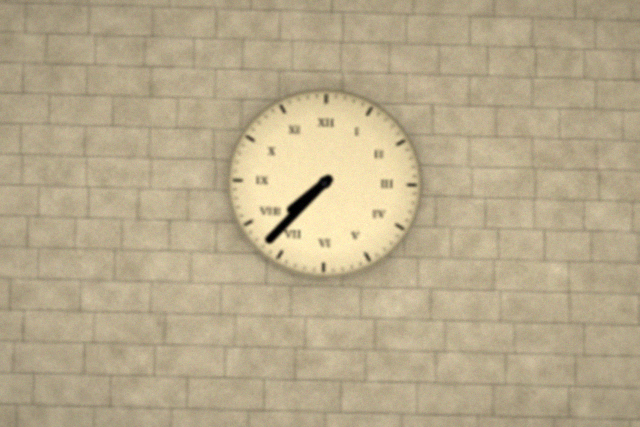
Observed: 7,37
